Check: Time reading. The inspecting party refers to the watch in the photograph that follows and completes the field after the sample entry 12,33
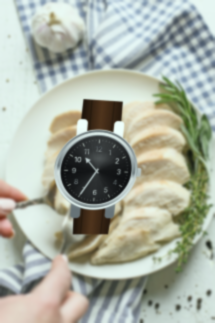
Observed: 10,35
